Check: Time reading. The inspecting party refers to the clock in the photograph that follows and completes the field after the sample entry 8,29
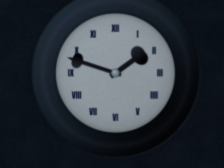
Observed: 1,48
